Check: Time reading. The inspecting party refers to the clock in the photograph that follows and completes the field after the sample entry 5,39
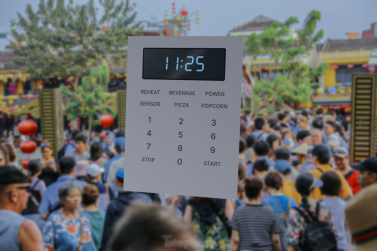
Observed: 11,25
